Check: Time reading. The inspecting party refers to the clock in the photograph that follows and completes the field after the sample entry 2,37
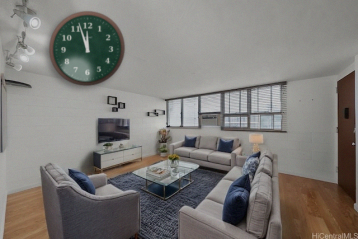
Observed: 11,57
